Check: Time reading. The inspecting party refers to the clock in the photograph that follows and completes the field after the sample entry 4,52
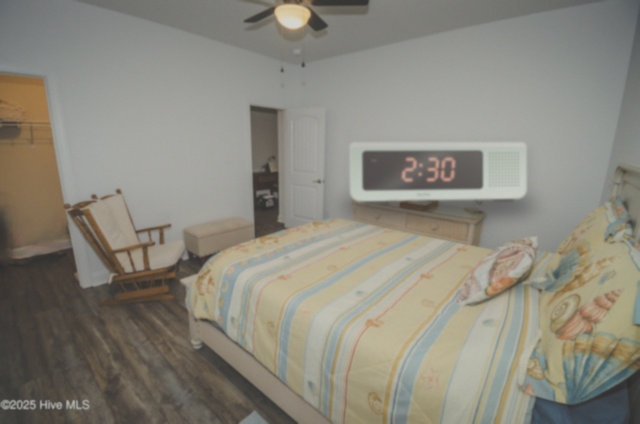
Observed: 2,30
